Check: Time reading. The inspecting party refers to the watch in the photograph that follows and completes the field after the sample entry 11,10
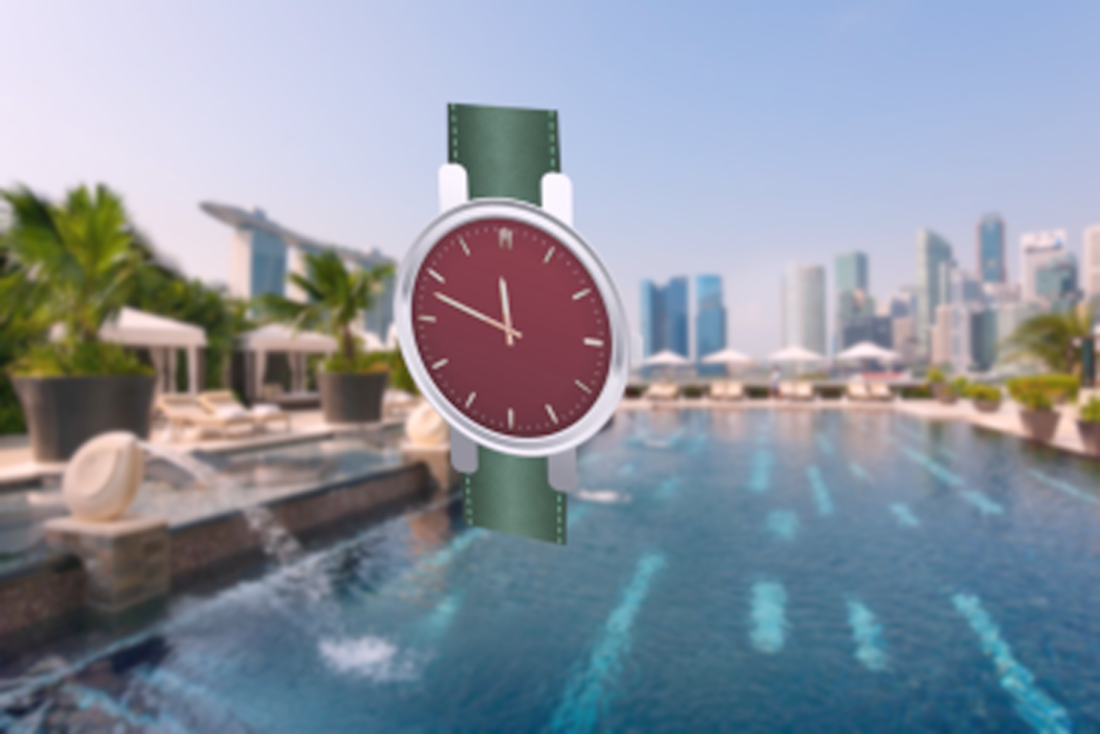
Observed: 11,48
